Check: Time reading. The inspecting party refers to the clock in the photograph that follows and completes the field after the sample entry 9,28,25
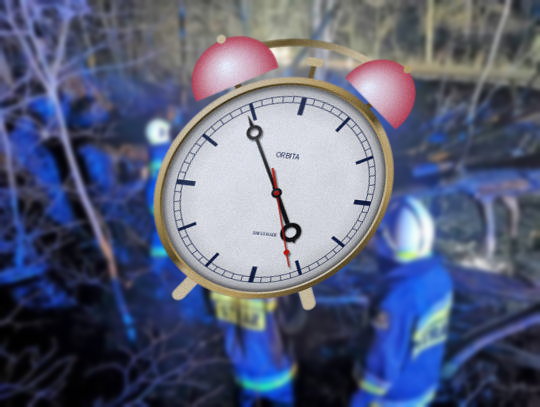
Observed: 4,54,26
